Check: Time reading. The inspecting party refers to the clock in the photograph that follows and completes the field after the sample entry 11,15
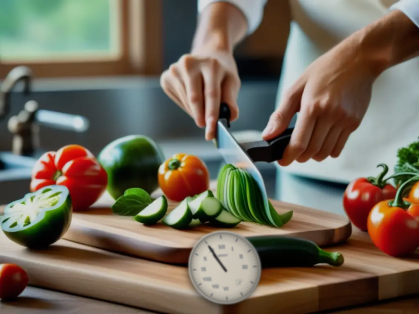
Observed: 10,55
